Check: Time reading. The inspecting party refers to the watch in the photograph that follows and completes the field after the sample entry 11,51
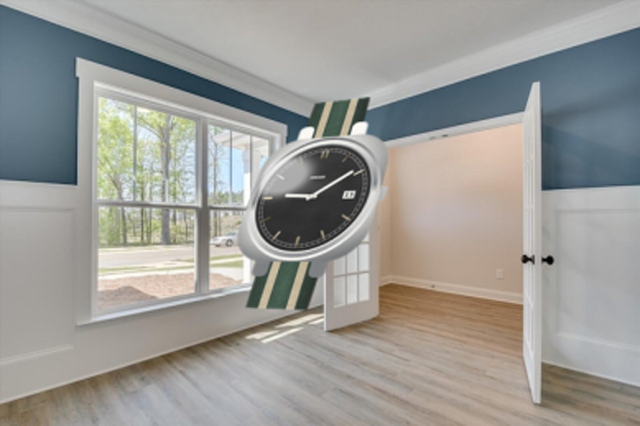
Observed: 9,09
